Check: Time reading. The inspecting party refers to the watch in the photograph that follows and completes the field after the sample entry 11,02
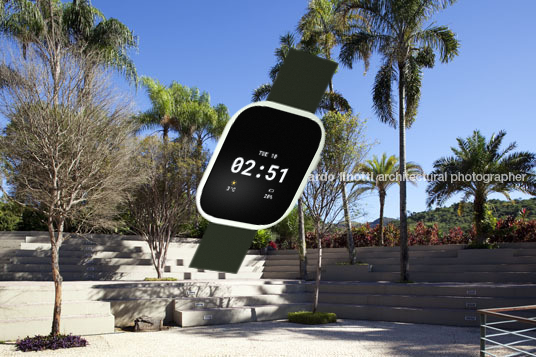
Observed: 2,51
